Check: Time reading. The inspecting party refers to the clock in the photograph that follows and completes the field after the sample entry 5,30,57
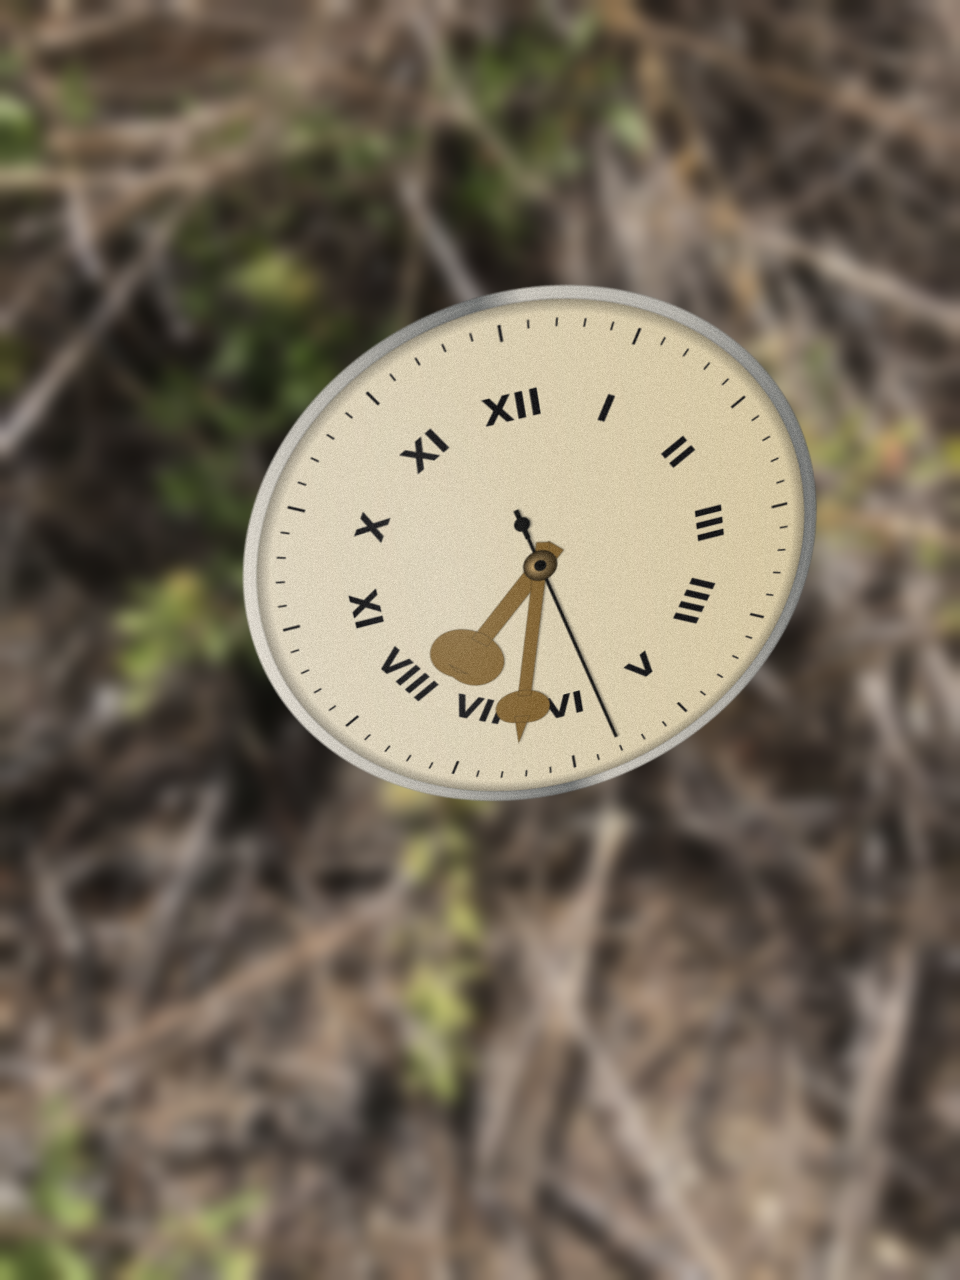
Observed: 7,32,28
